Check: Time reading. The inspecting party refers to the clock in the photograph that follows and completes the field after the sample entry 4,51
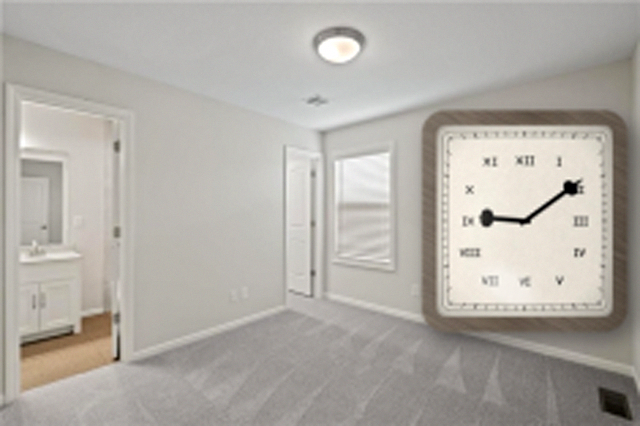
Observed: 9,09
